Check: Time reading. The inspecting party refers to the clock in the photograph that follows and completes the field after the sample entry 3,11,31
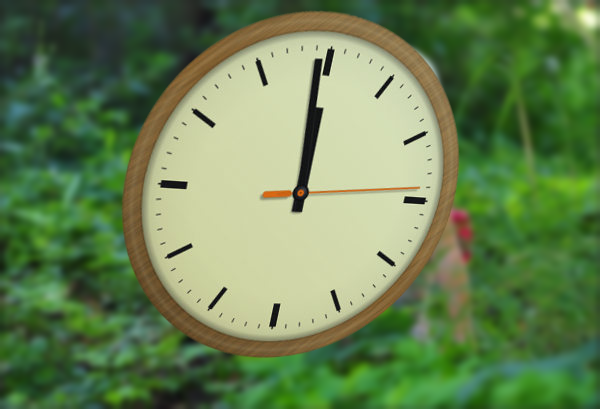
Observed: 11,59,14
